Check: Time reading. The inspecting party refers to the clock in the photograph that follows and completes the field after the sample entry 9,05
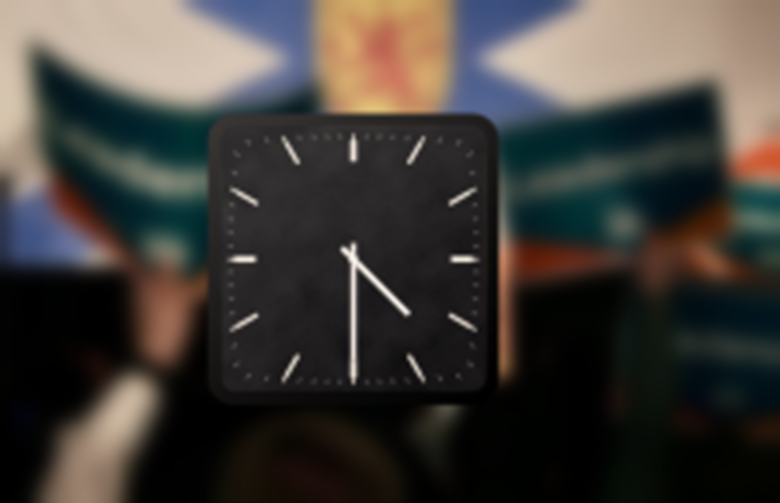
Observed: 4,30
